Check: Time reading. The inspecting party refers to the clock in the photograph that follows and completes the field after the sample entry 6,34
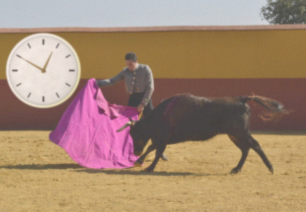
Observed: 12,50
